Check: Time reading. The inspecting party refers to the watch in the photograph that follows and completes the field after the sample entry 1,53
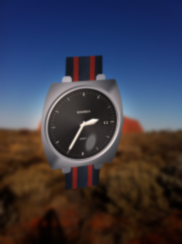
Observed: 2,35
